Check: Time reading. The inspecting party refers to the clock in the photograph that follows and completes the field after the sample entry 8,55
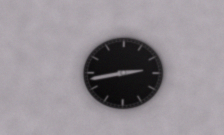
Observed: 2,43
